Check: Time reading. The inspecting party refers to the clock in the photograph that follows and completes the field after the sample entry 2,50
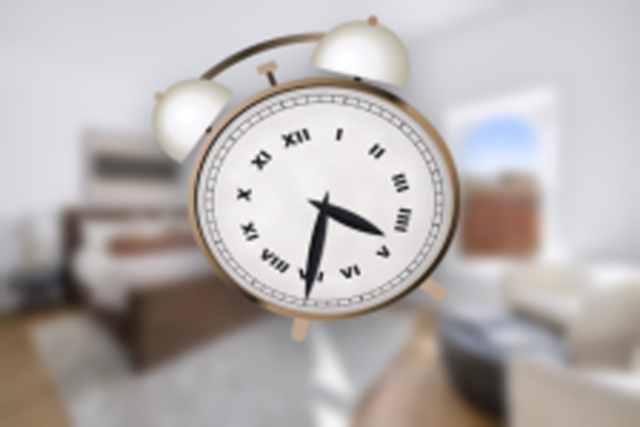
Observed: 4,35
